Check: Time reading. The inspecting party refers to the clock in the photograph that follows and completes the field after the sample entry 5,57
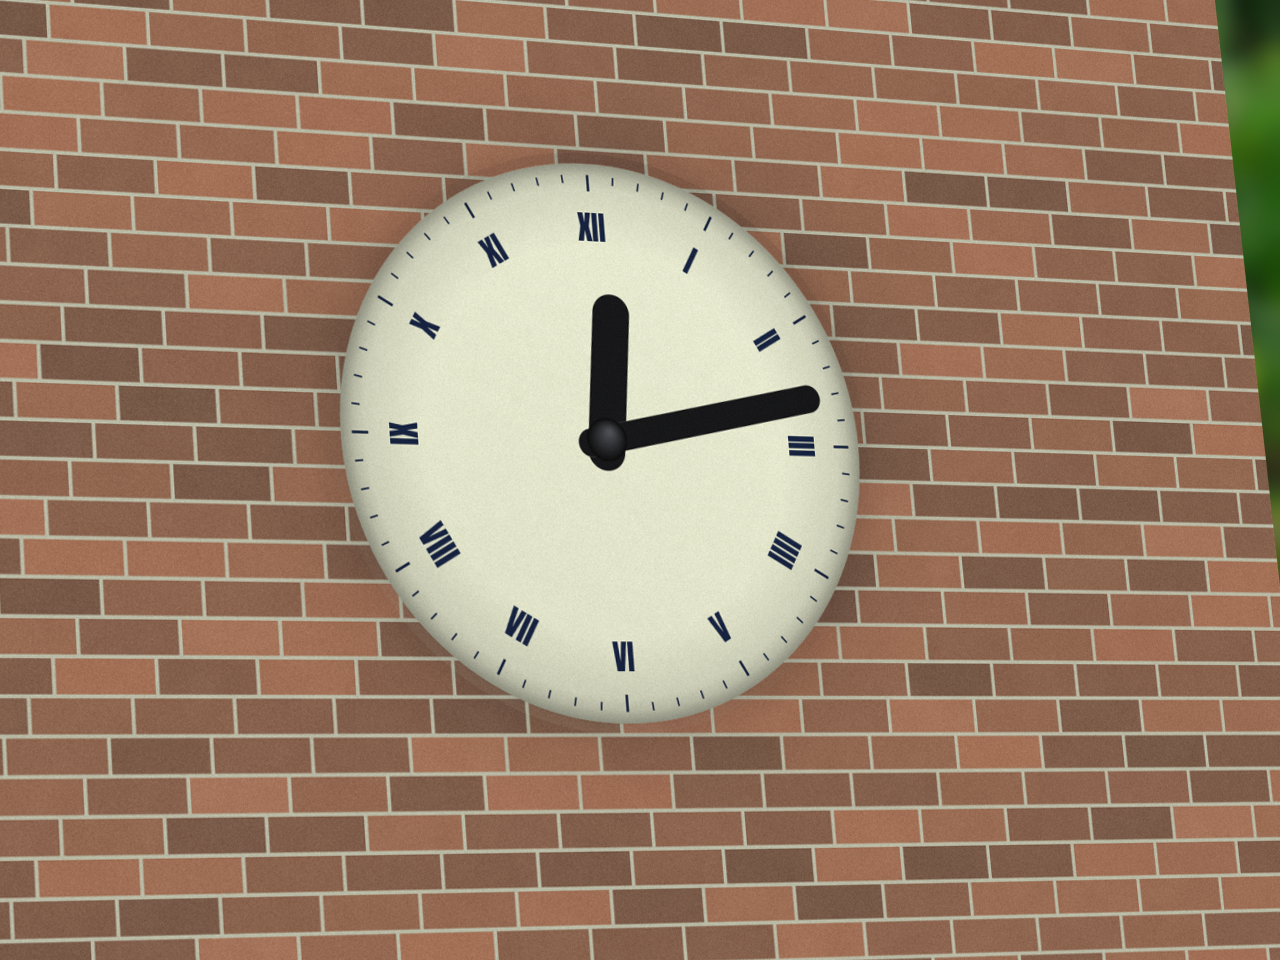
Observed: 12,13
